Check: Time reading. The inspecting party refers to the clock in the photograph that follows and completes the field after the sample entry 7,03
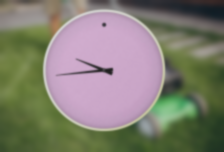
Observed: 9,44
